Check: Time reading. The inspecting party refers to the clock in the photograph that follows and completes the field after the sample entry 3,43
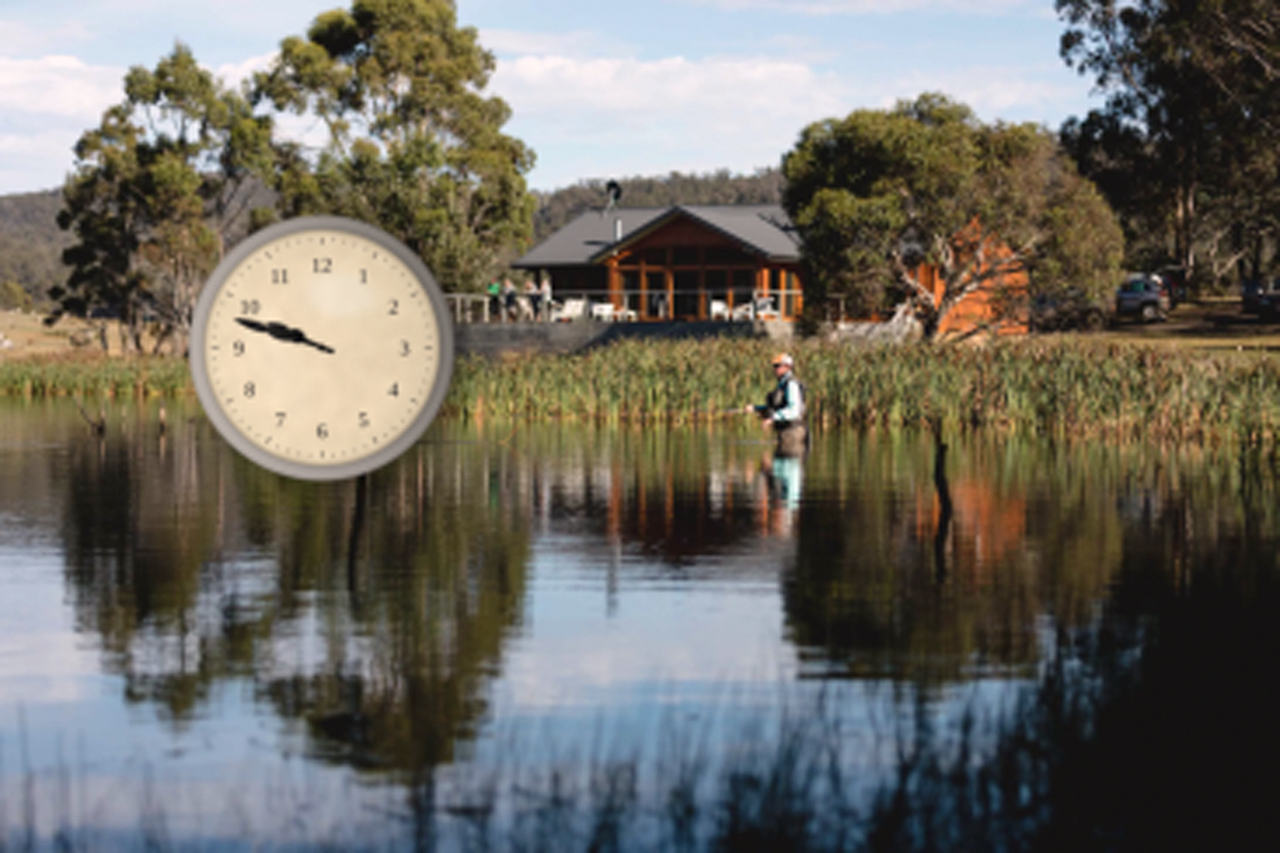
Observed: 9,48
